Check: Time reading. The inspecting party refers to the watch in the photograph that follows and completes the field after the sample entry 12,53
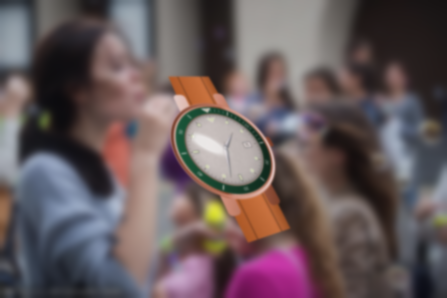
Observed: 1,33
